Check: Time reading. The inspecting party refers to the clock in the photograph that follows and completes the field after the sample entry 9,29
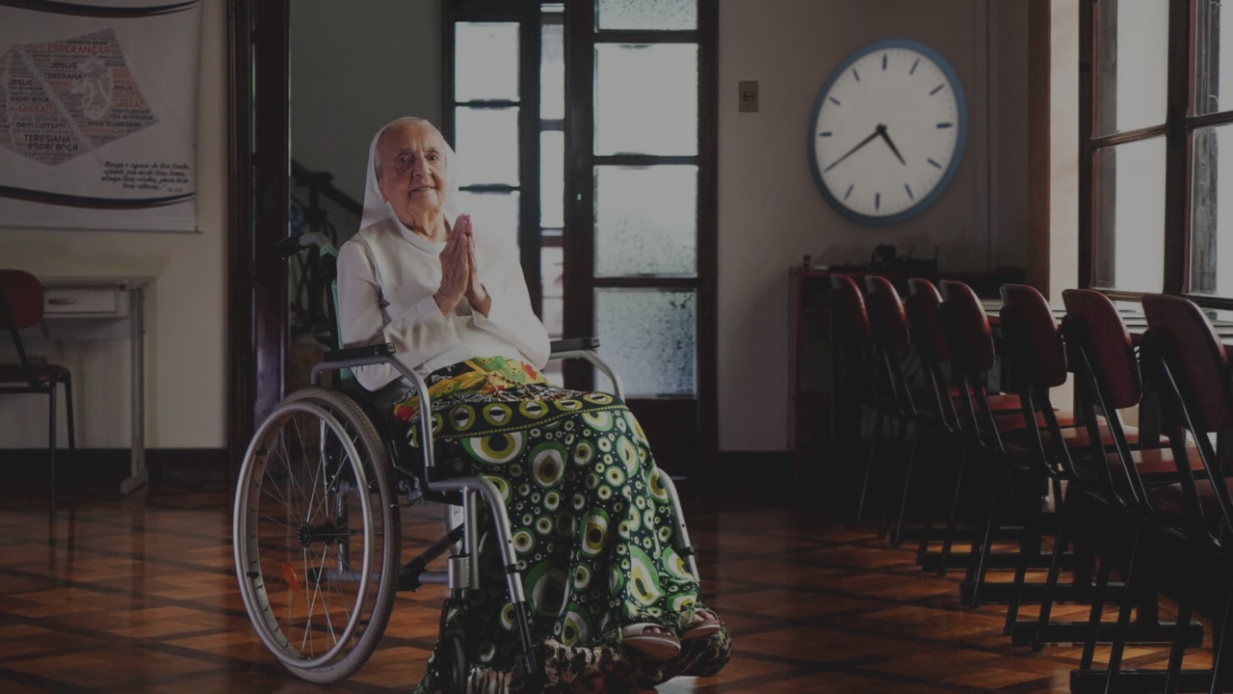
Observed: 4,40
